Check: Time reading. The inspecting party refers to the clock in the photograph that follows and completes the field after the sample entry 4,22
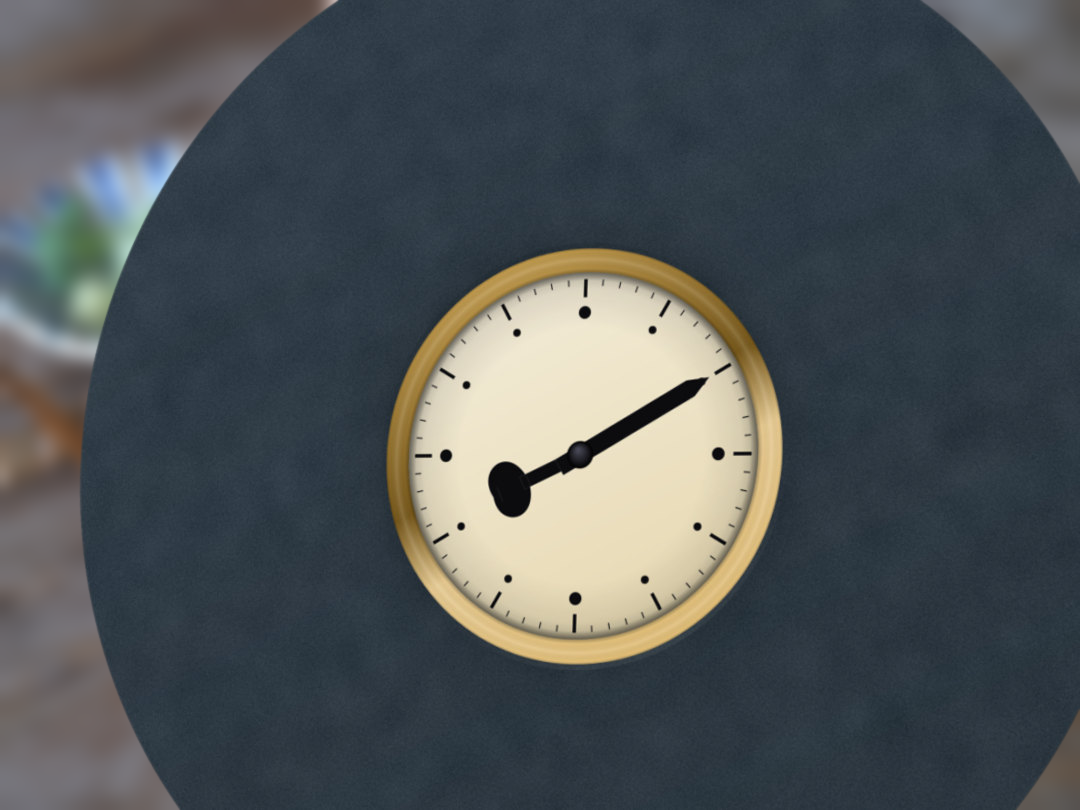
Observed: 8,10
